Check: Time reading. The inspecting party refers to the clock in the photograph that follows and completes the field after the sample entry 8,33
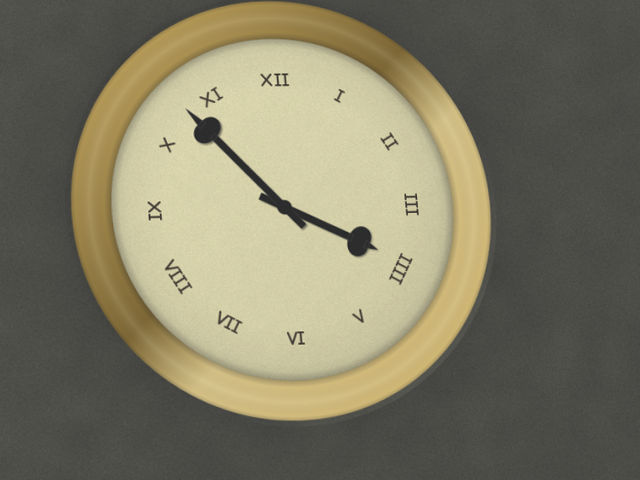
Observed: 3,53
